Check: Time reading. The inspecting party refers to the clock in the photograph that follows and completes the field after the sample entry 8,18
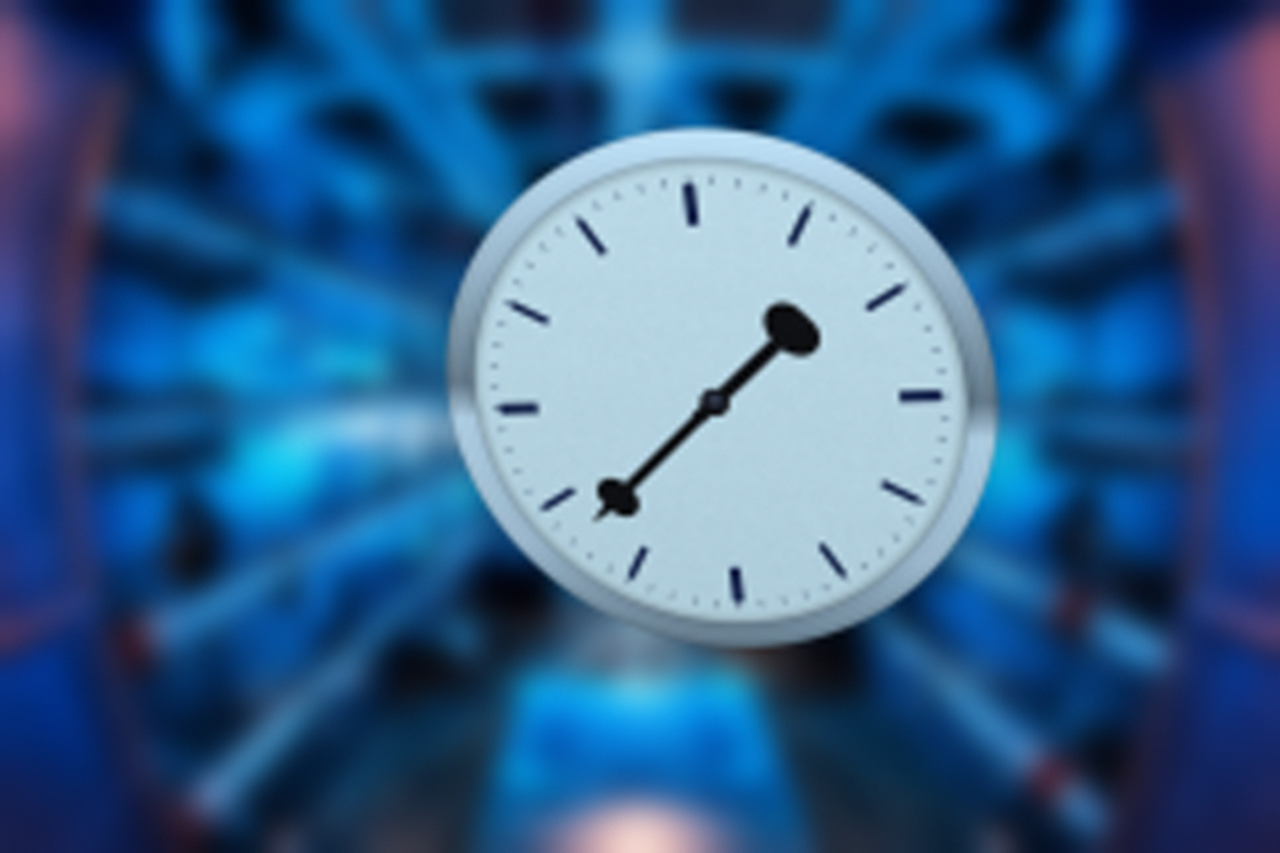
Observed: 1,38
